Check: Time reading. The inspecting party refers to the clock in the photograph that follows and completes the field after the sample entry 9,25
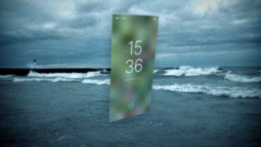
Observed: 15,36
